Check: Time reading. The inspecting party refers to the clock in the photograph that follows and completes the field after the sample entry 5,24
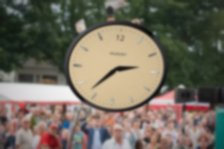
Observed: 2,37
